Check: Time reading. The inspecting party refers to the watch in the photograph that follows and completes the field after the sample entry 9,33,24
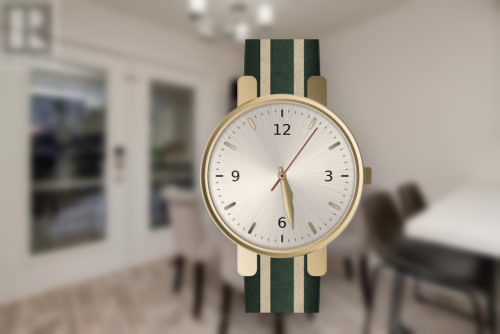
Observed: 5,28,06
